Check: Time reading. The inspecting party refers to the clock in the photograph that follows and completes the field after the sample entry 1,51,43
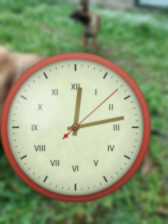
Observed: 12,13,08
